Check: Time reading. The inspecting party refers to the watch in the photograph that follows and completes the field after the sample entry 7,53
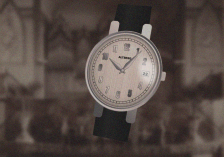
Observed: 10,06
